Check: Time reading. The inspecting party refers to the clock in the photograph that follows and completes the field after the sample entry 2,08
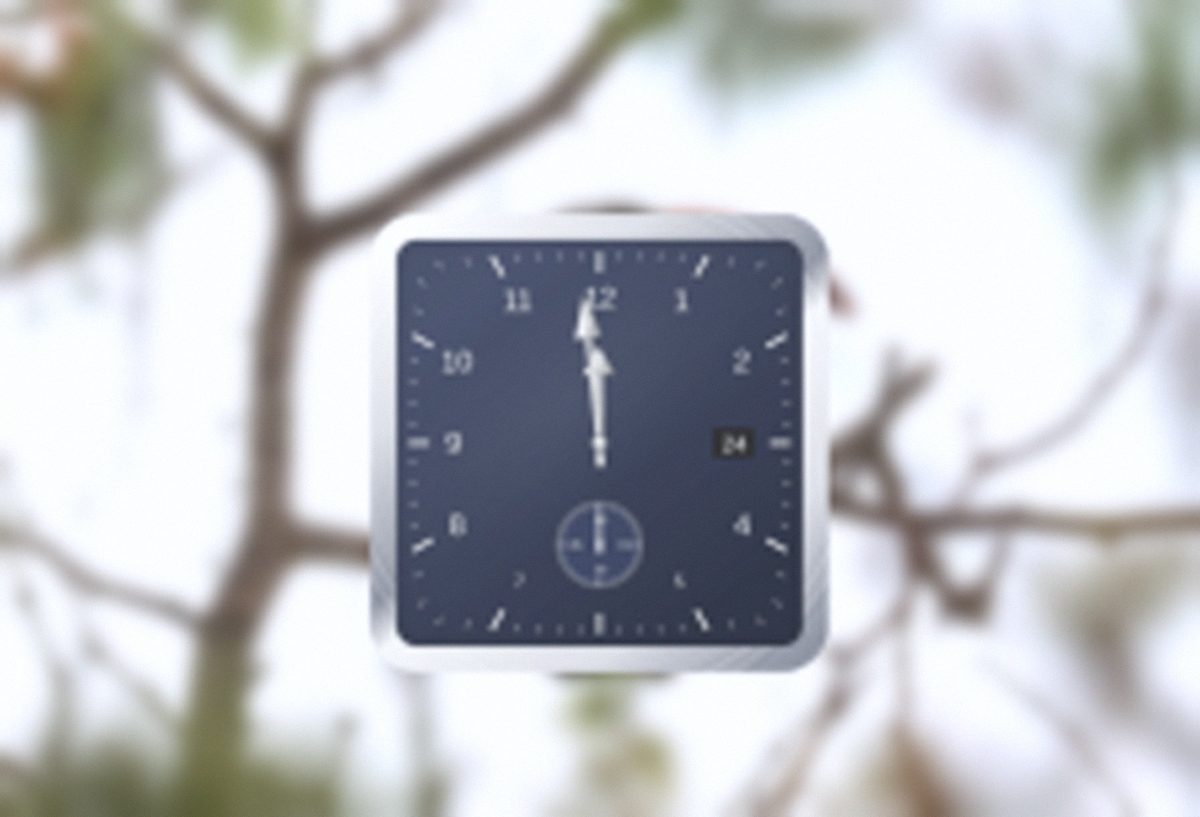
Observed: 11,59
